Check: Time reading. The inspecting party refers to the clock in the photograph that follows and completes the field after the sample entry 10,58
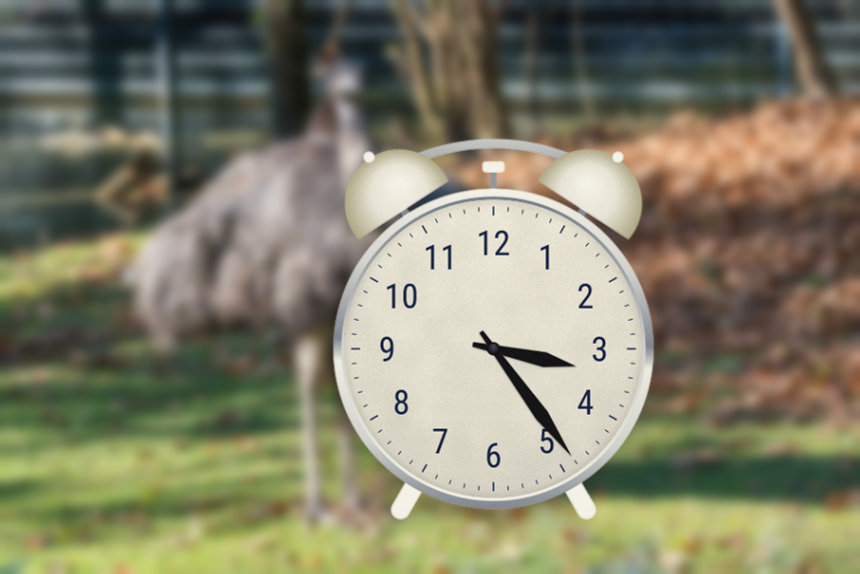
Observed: 3,24
